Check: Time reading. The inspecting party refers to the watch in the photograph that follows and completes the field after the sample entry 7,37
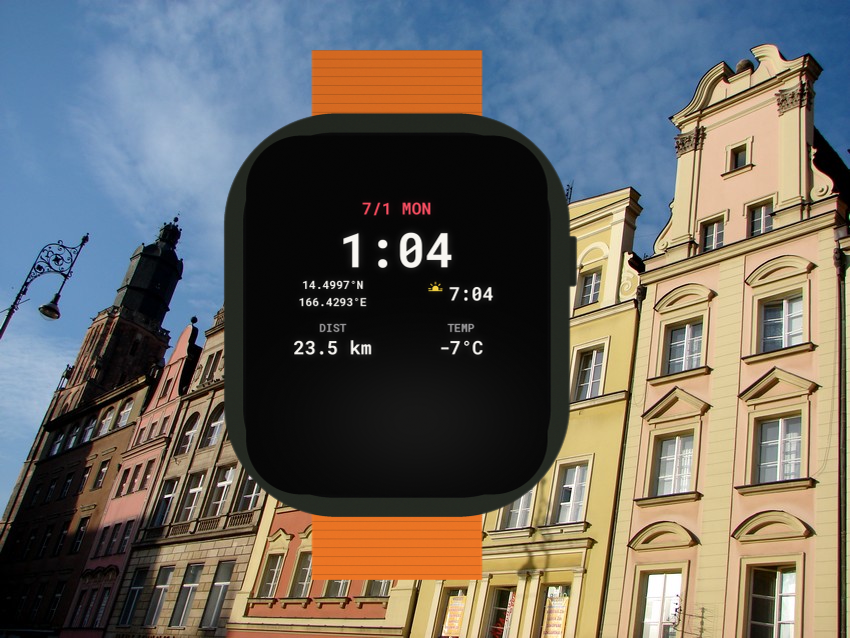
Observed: 1,04
